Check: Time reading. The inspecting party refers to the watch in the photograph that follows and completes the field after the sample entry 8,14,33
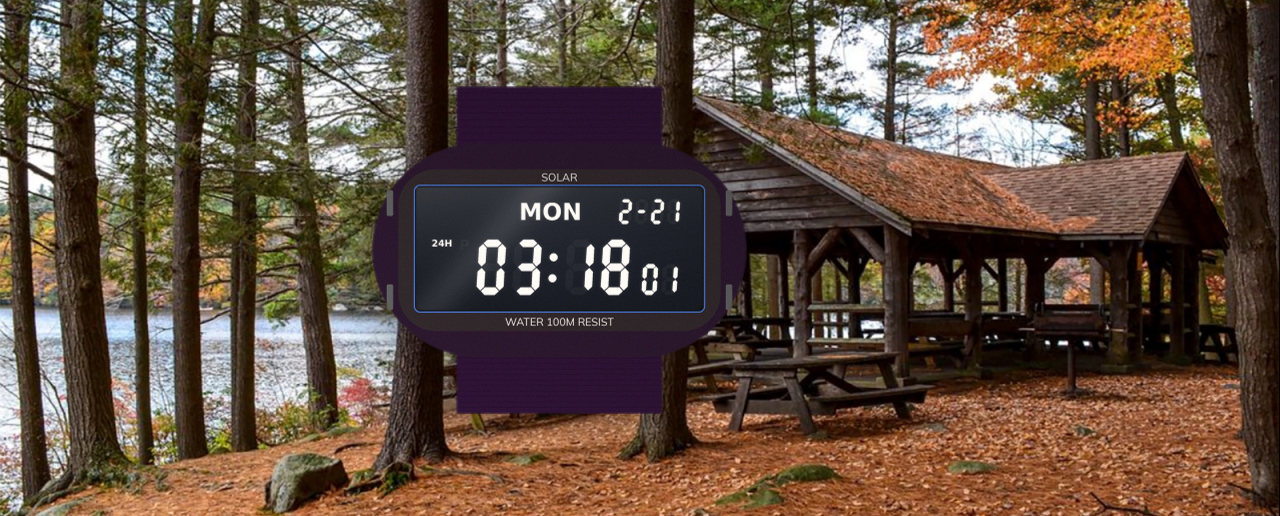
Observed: 3,18,01
